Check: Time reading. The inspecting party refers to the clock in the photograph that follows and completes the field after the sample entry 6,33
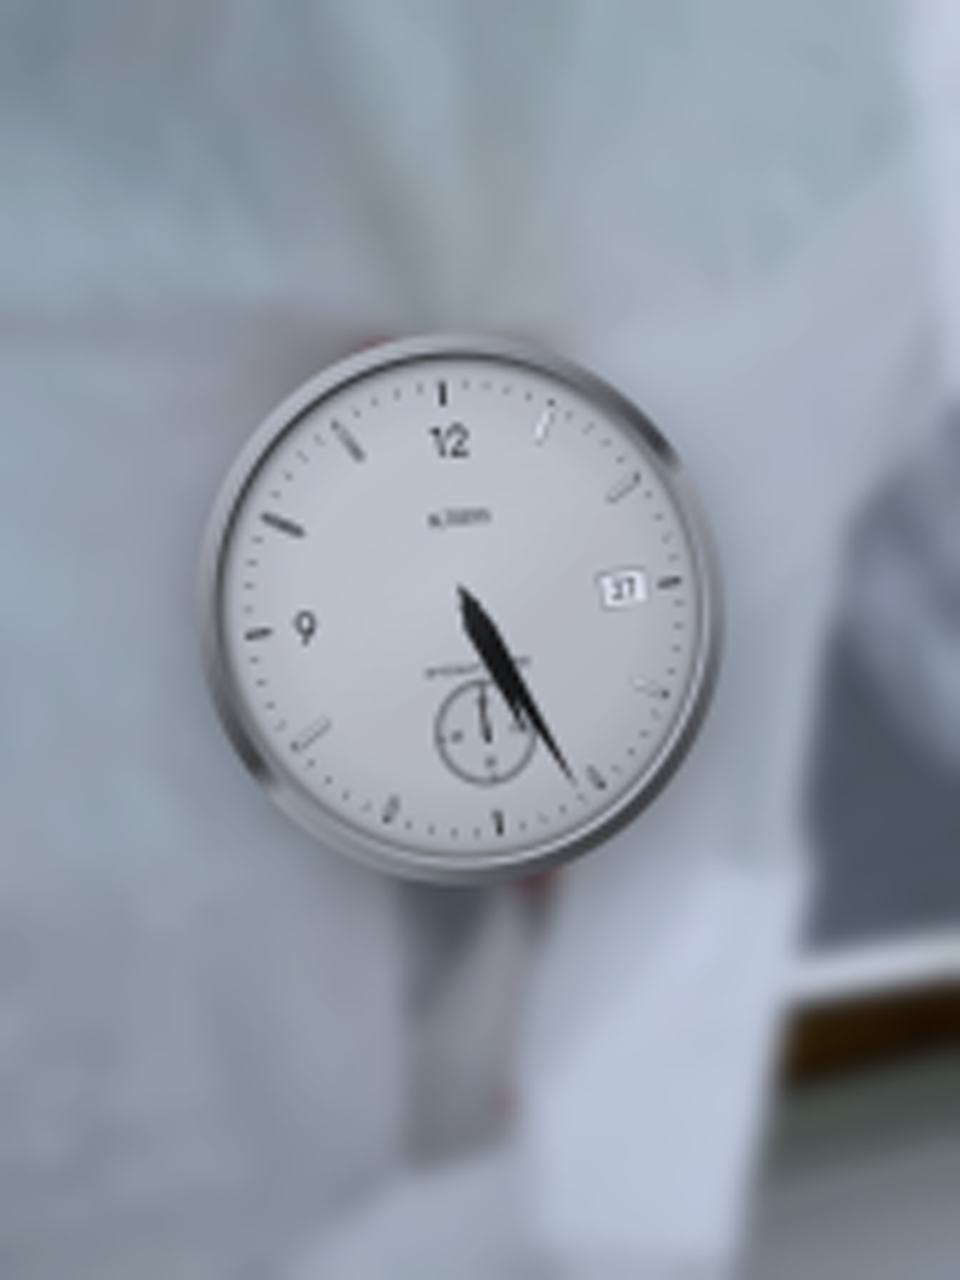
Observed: 5,26
